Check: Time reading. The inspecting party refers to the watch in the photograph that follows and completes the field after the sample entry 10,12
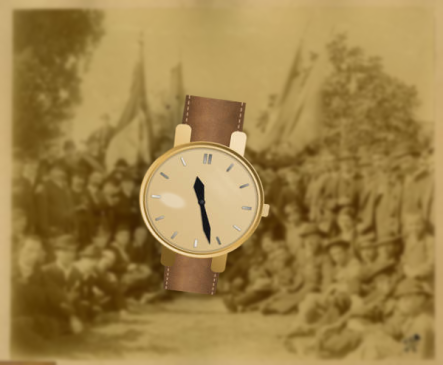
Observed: 11,27
